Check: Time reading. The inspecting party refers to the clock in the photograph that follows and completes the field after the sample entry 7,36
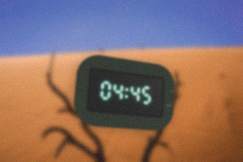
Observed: 4,45
